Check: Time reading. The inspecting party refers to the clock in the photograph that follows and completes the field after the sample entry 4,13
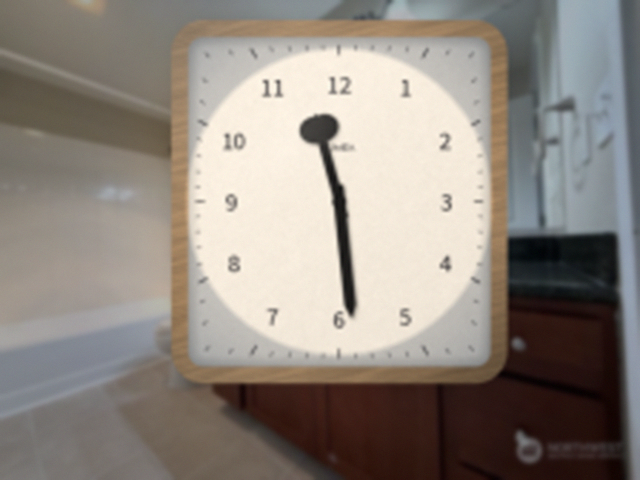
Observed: 11,29
